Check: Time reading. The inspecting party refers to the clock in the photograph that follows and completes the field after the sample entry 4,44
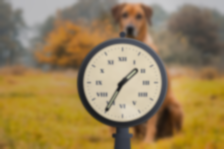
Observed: 1,35
